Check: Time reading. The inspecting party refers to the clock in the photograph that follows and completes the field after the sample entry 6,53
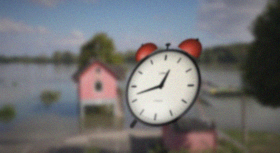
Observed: 12,42
